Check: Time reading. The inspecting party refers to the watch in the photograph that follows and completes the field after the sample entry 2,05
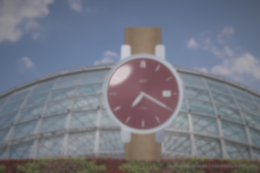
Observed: 7,20
